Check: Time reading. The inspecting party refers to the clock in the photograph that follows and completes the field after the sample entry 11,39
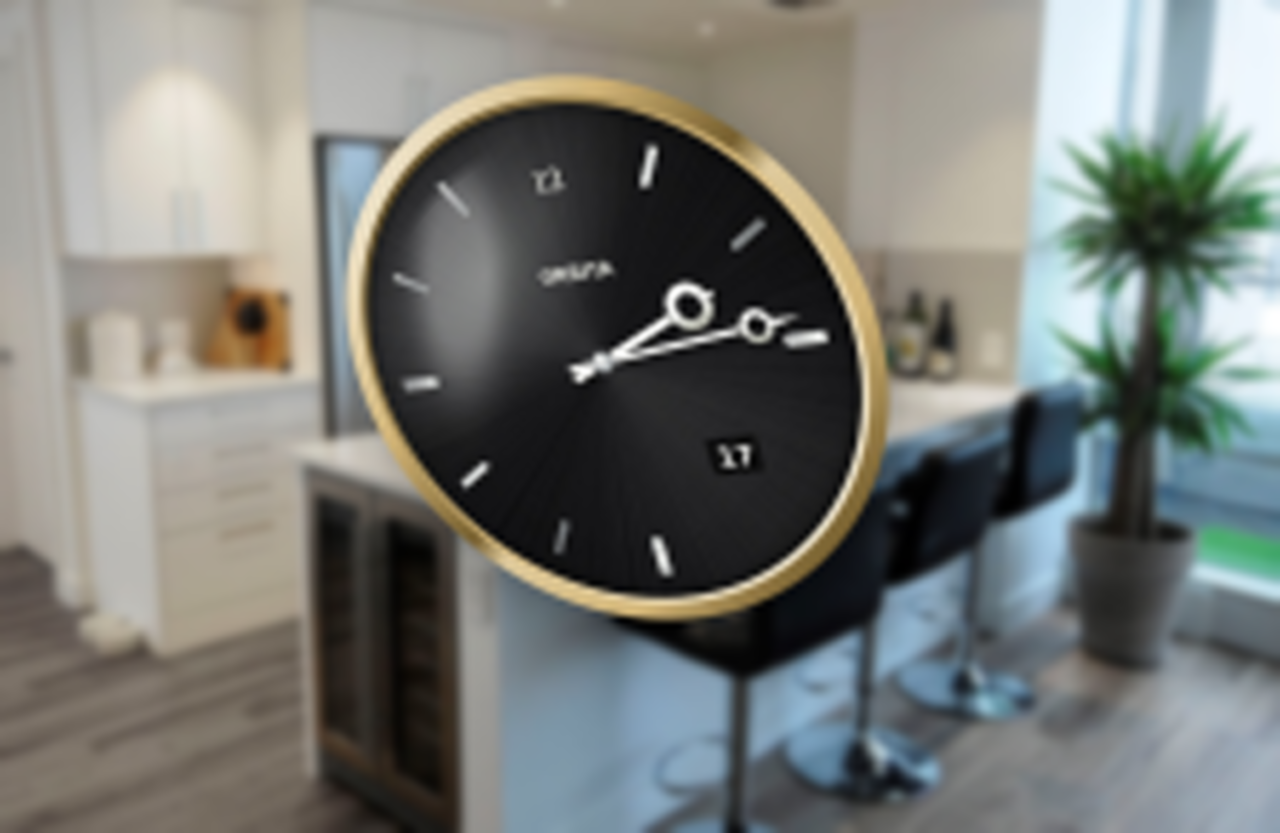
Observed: 2,14
